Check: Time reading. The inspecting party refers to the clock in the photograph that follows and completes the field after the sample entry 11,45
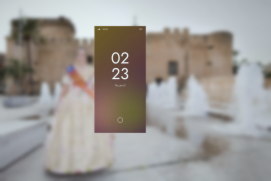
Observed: 2,23
